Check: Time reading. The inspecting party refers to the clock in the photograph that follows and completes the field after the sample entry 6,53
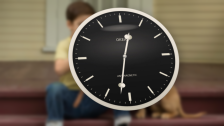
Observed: 12,32
